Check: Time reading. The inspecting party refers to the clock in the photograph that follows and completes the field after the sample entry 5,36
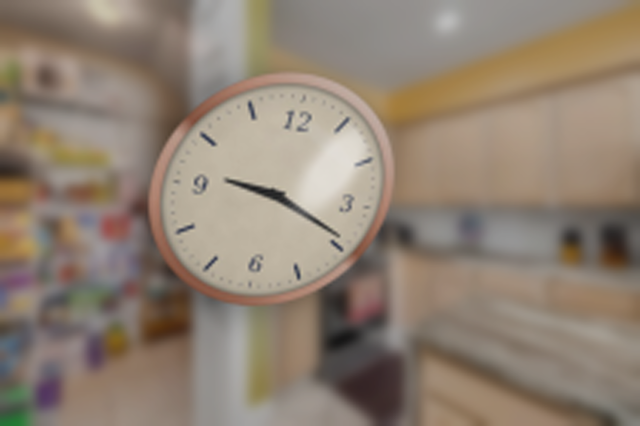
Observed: 9,19
